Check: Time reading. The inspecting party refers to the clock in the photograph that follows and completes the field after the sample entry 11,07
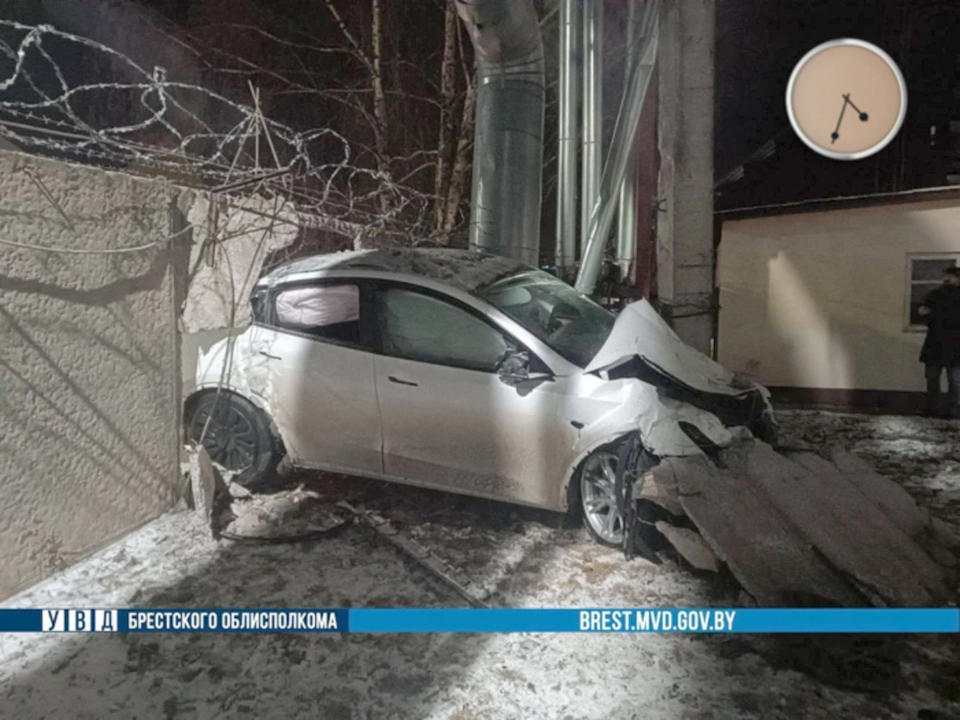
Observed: 4,33
